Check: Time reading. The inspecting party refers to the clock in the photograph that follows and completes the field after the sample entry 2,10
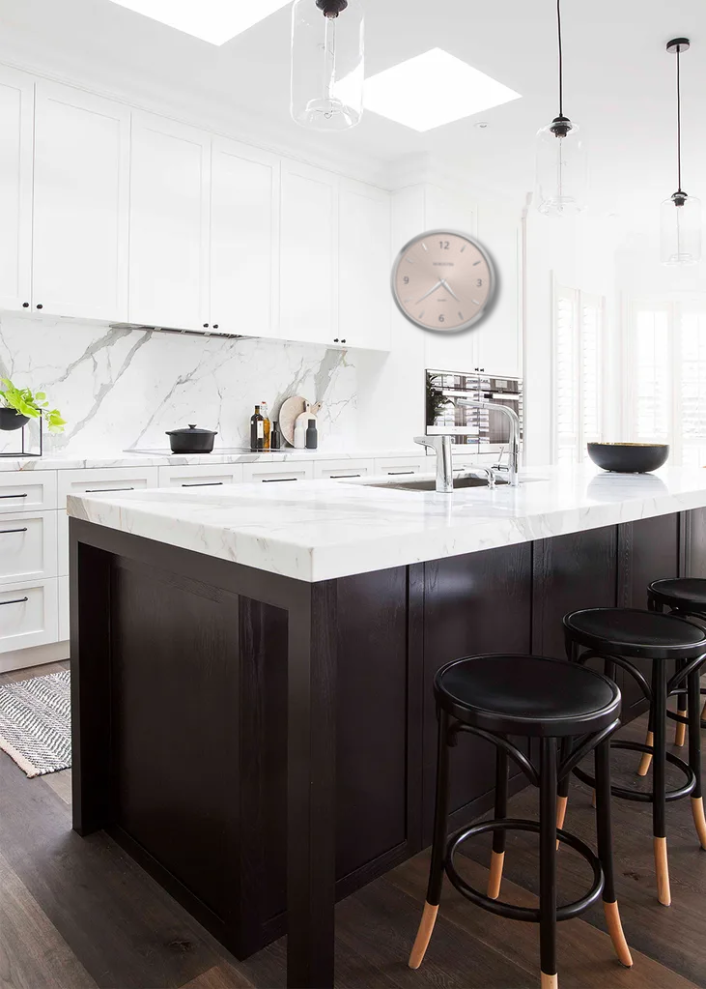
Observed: 4,38
